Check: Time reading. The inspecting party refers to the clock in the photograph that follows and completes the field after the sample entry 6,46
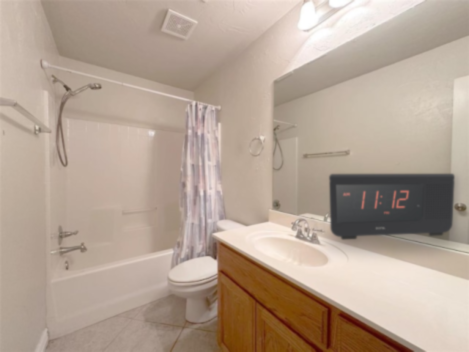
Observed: 11,12
